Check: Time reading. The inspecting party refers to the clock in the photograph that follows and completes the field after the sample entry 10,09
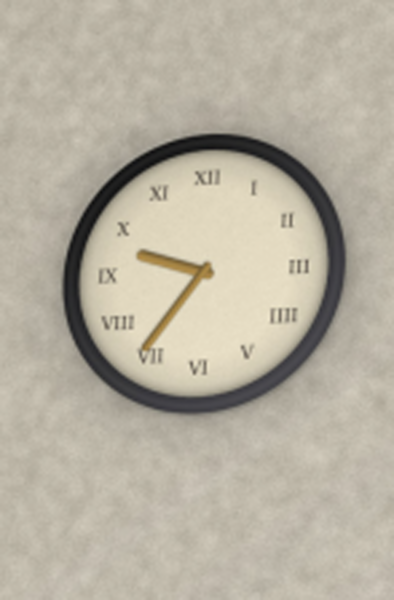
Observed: 9,36
